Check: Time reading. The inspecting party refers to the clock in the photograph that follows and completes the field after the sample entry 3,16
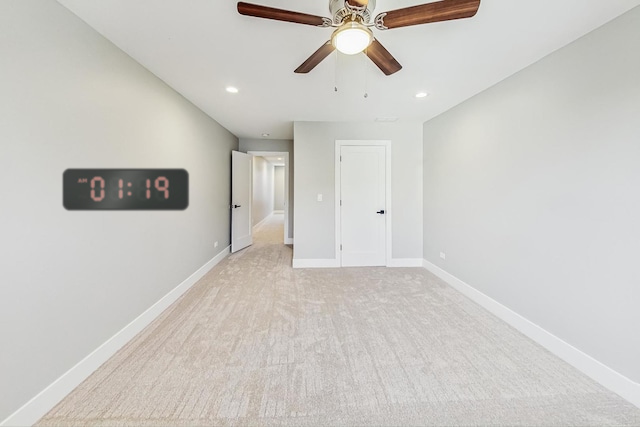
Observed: 1,19
